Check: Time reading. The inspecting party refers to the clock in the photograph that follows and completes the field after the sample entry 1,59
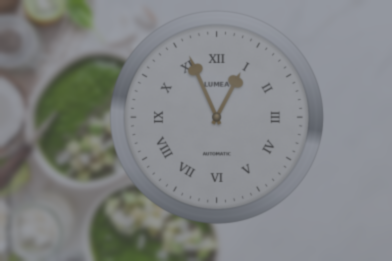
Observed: 12,56
